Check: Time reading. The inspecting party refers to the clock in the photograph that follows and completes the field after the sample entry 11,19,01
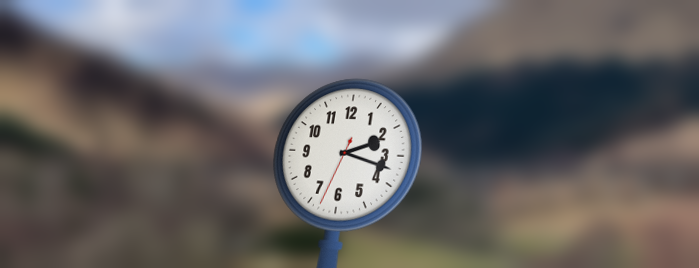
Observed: 2,17,33
